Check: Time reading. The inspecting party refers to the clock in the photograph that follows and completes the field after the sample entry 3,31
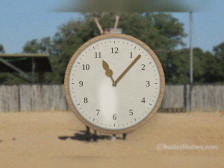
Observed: 11,07
